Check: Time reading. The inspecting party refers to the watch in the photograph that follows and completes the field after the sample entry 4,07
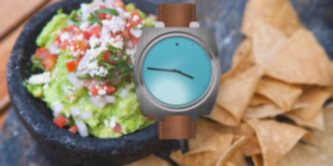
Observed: 3,46
